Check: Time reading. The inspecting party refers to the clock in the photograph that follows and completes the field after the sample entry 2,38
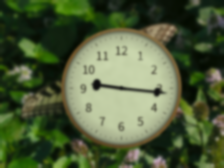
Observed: 9,16
